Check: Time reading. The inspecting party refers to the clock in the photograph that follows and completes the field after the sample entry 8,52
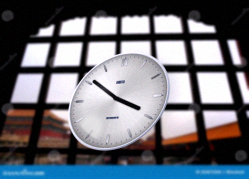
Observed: 3,51
